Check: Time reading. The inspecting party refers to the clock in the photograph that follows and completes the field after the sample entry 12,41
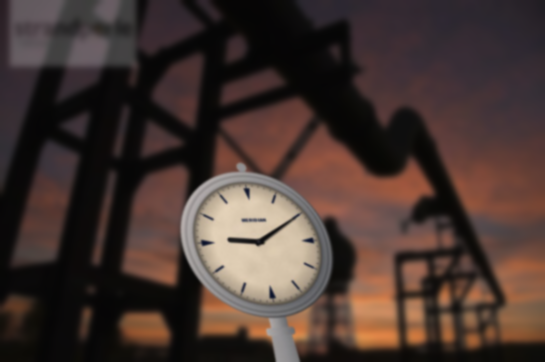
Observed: 9,10
